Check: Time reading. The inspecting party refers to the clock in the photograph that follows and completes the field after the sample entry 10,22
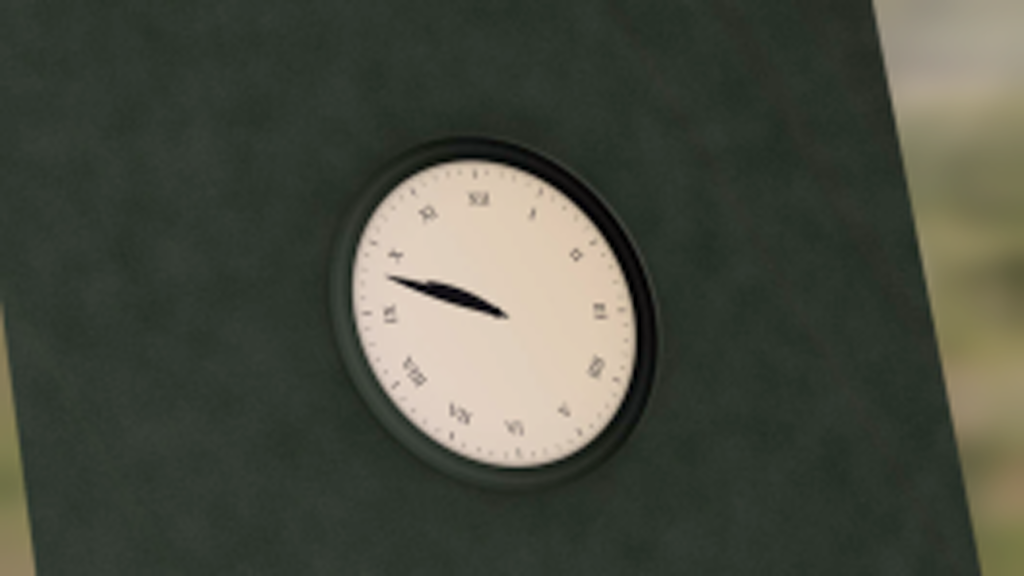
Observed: 9,48
